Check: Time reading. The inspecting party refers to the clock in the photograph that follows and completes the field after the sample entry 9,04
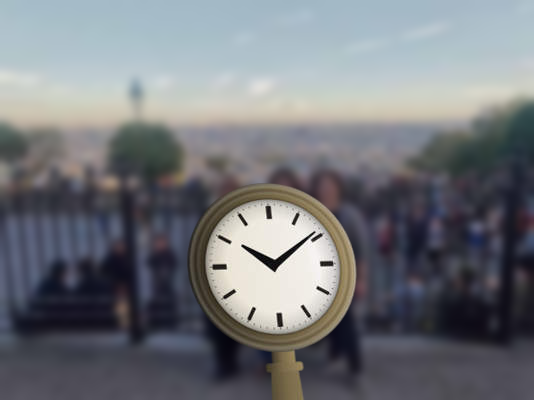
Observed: 10,09
